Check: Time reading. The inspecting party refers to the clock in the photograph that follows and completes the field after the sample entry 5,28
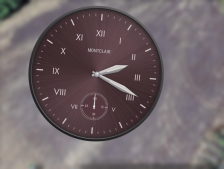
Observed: 2,19
